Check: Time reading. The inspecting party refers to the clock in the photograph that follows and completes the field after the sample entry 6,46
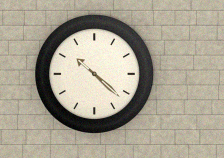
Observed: 10,22
